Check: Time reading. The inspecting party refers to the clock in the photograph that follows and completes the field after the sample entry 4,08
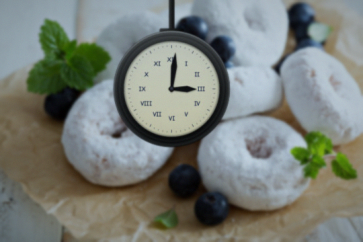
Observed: 3,01
